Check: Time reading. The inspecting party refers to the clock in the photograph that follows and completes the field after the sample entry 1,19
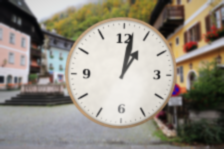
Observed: 1,02
